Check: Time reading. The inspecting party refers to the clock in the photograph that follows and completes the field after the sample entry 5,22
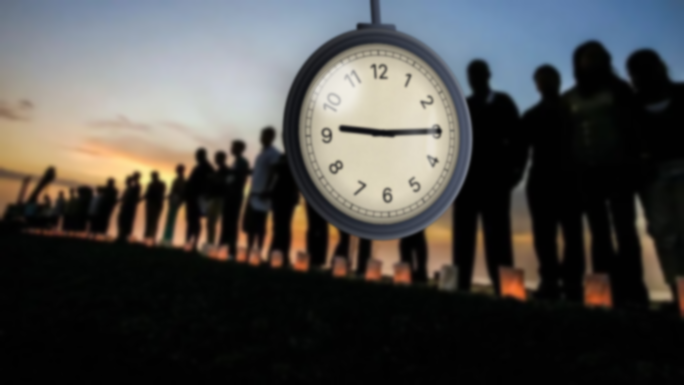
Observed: 9,15
